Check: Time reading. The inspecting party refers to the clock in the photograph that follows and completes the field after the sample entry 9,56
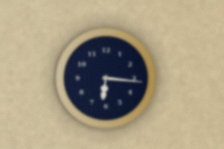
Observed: 6,16
